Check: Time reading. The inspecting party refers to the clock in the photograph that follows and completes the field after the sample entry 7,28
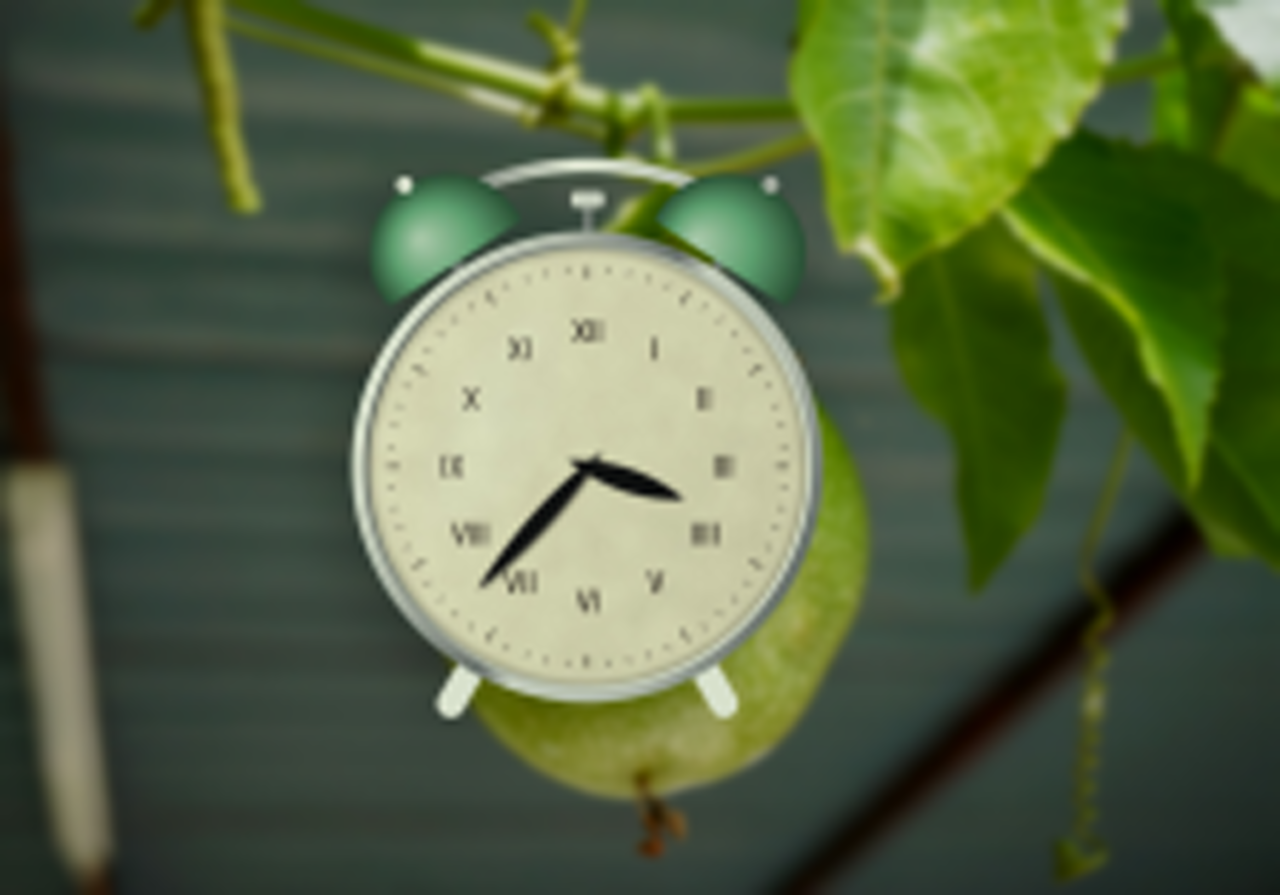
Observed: 3,37
